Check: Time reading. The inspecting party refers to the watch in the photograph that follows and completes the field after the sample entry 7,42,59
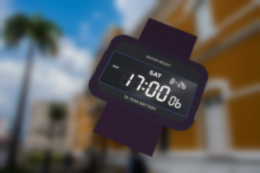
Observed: 17,00,06
